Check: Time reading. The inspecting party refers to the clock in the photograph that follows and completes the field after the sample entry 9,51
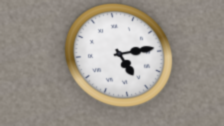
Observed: 5,14
